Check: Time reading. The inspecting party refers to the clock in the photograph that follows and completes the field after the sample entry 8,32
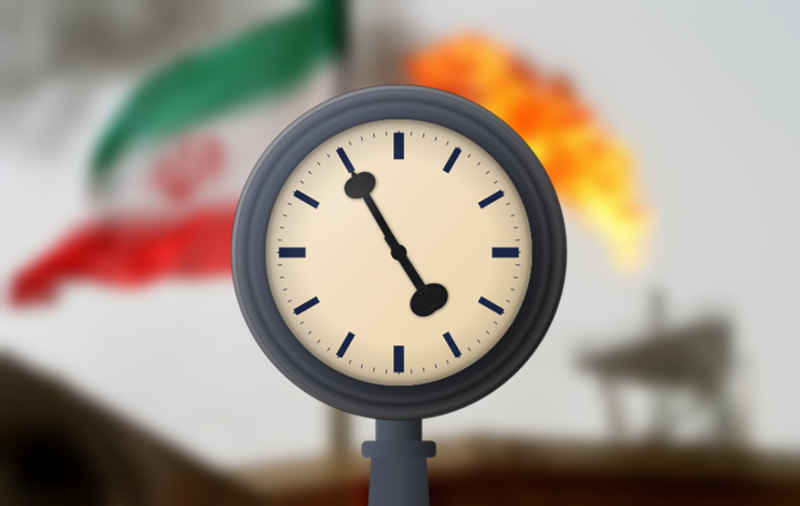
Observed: 4,55
